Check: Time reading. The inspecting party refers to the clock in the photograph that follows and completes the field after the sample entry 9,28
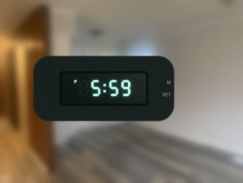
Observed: 5,59
